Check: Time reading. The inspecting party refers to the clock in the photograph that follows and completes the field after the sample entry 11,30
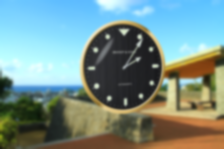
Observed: 2,06
